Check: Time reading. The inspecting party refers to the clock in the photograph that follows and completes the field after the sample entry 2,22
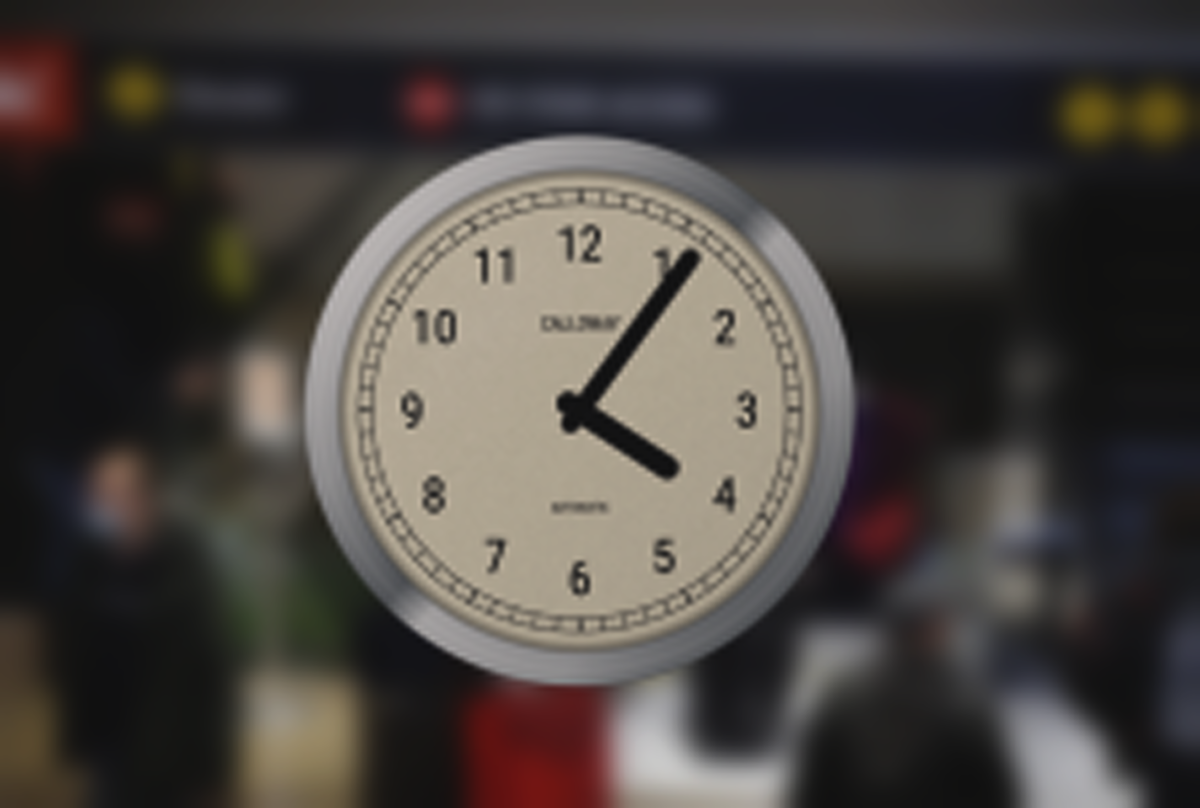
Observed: 4,06
